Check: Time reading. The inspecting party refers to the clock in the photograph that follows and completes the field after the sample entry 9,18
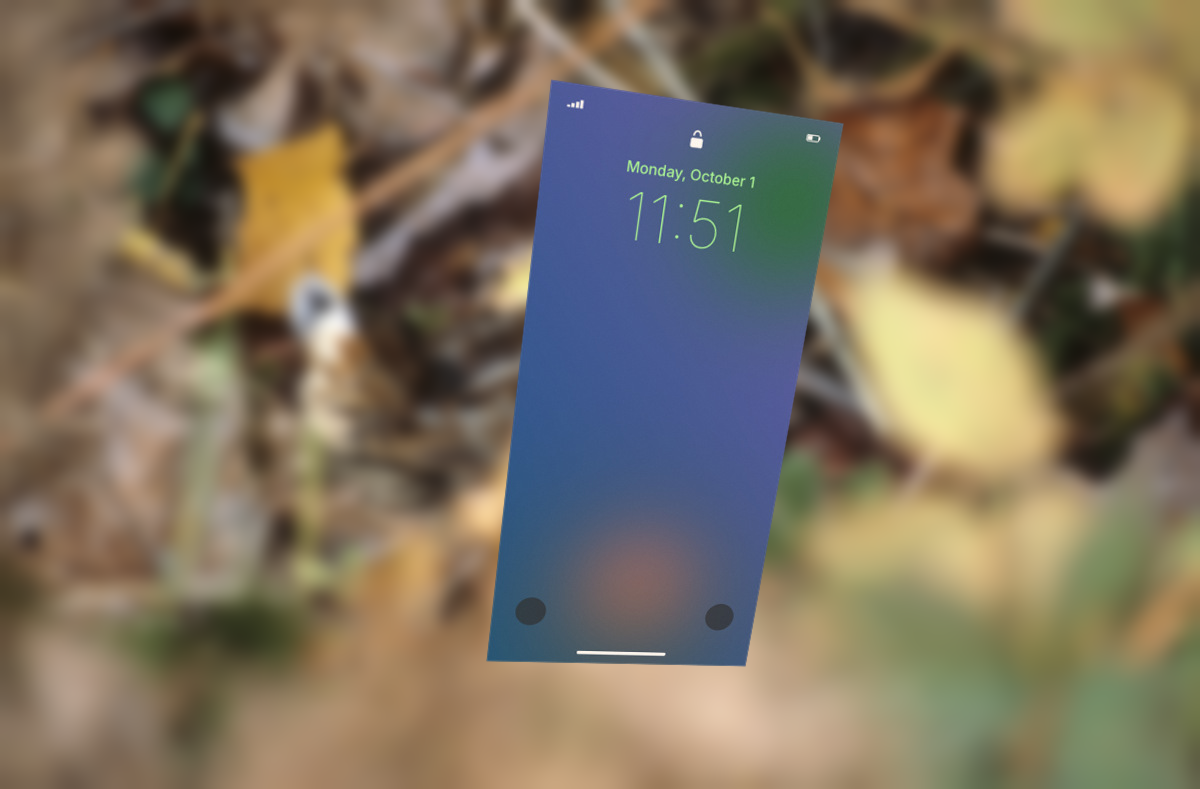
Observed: 11,51
